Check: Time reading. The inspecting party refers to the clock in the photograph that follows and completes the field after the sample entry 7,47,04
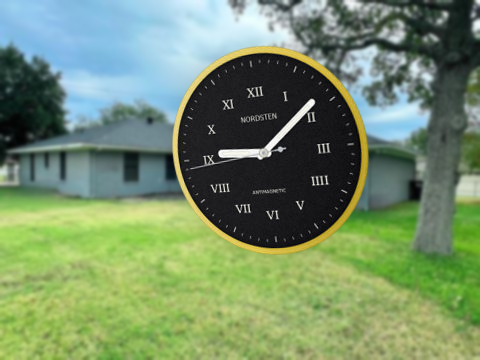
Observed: 9,08,44
